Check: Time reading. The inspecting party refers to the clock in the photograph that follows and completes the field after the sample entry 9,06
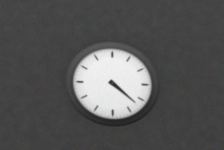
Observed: 4,22
